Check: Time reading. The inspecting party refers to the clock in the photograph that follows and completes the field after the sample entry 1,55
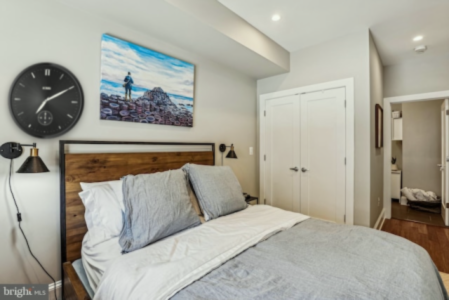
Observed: 7,10
